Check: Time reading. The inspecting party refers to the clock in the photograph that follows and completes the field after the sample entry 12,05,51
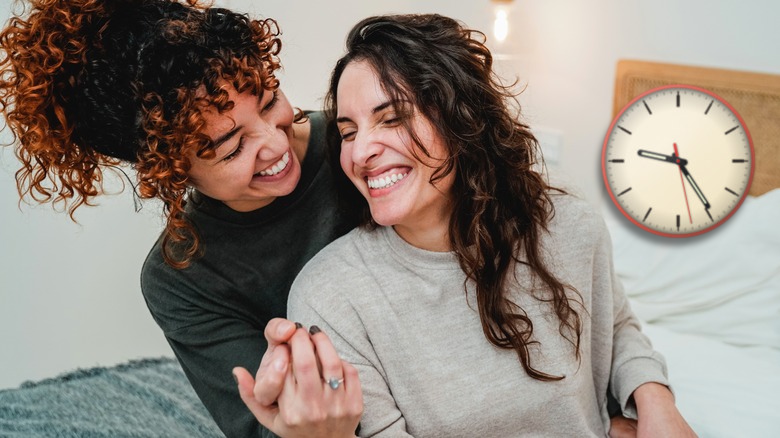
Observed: 9,24,28
